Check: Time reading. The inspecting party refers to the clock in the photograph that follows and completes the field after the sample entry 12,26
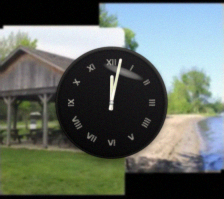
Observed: 12,02
